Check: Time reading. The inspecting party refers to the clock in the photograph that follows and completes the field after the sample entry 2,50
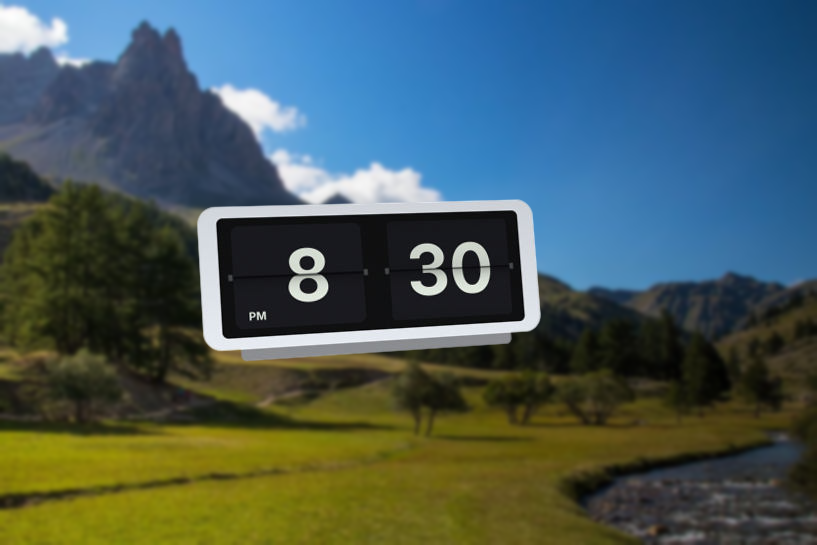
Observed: 8,30
